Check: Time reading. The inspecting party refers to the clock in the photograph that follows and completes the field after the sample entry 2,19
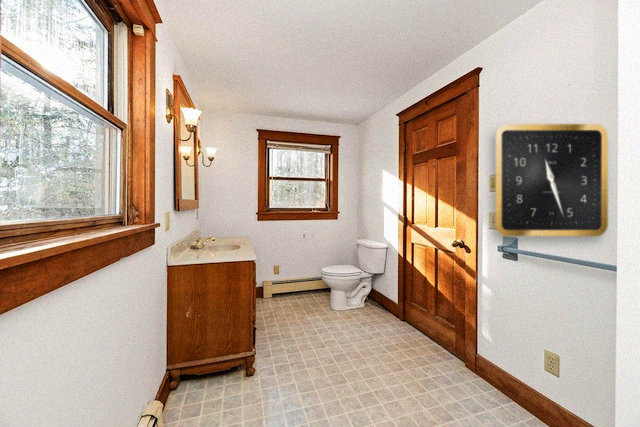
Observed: 11,27
